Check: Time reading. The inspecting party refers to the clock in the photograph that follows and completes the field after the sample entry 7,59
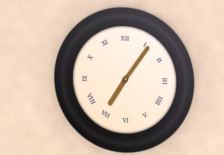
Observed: 7,06
